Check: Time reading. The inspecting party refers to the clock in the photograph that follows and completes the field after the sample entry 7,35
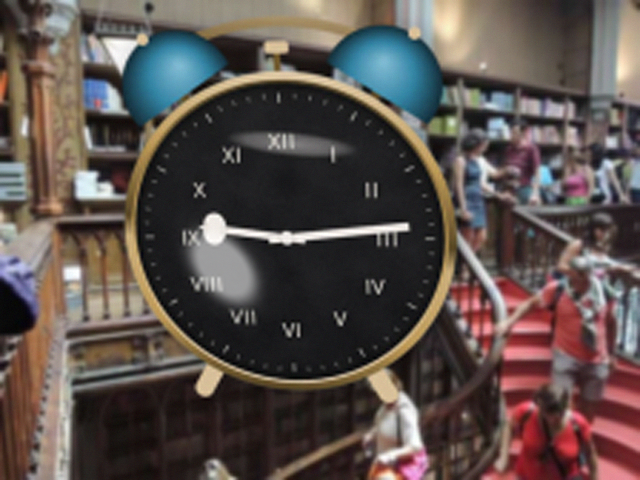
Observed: 9,14
